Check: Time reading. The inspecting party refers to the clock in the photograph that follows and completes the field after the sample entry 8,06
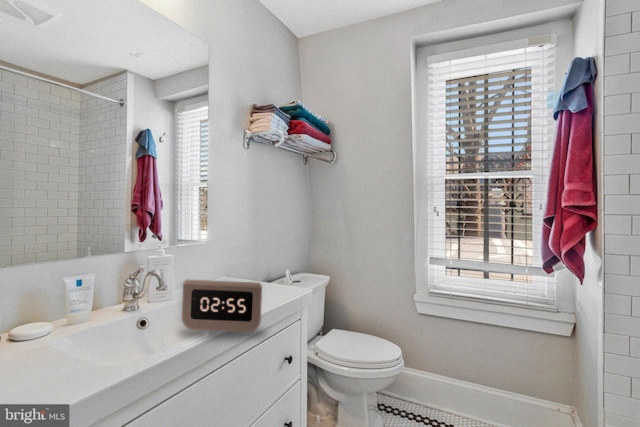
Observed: 2,55
